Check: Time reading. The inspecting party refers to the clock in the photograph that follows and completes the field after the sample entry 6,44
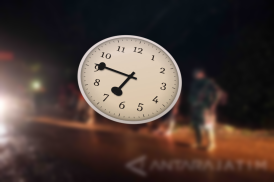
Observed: 6,46
